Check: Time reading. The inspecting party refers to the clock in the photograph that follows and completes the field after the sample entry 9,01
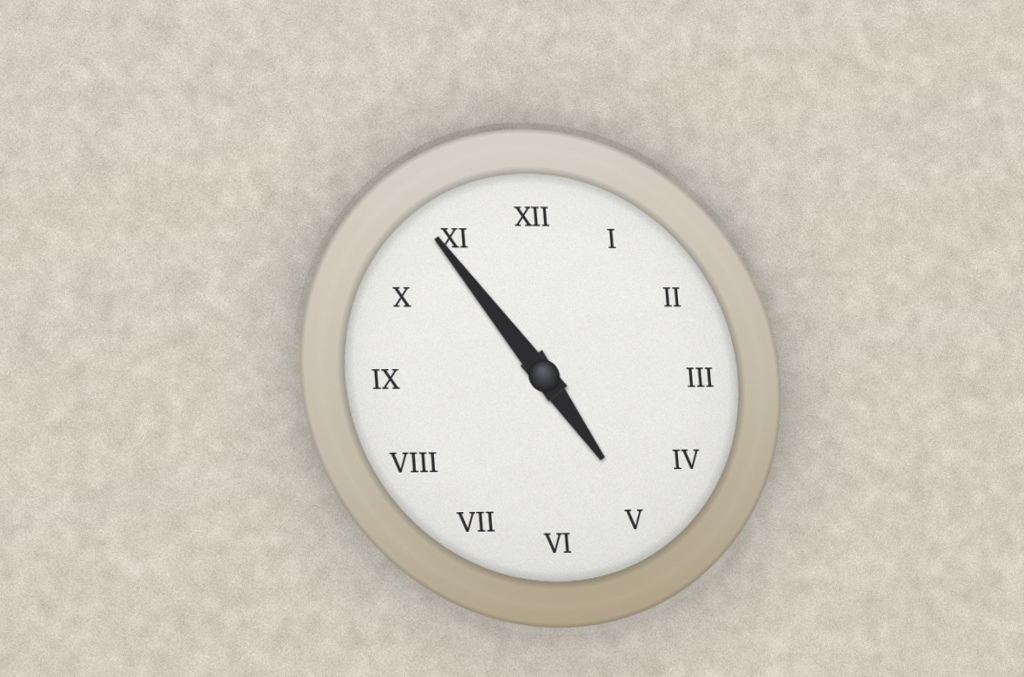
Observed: 4,54
